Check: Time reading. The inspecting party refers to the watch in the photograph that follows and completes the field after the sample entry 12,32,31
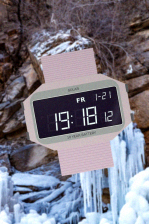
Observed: 19,18,12
